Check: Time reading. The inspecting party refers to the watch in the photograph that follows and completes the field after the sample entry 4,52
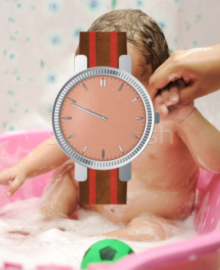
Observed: 9,49
